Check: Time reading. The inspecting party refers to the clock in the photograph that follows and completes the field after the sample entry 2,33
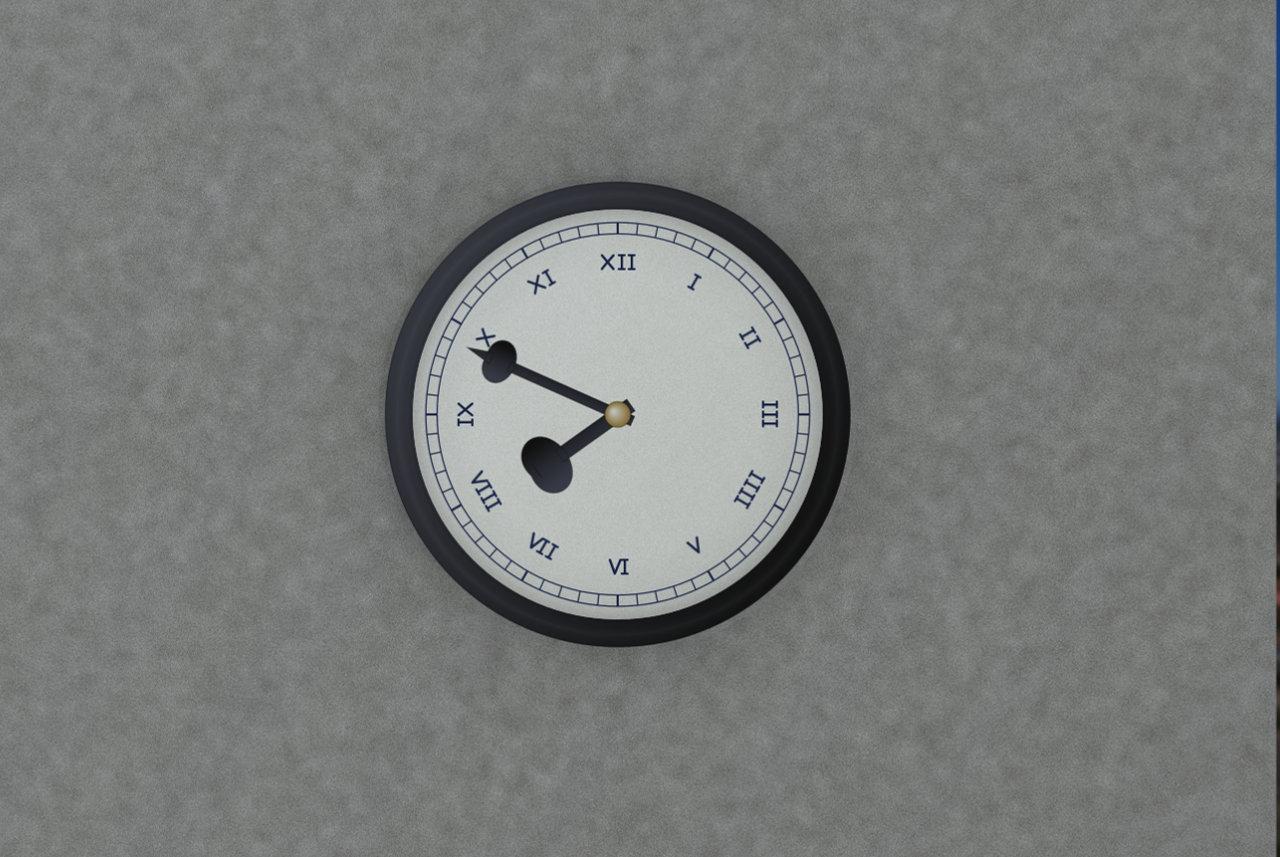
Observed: 7,49
